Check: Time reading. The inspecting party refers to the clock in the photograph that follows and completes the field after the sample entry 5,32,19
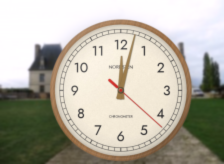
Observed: 12,02,22
